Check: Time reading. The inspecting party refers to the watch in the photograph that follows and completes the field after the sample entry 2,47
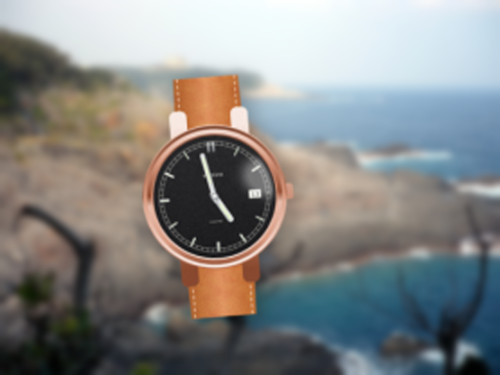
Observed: 4,58
